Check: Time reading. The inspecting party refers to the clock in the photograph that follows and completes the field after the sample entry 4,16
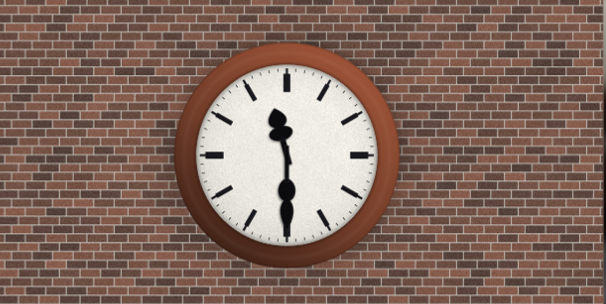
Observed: 11,30
